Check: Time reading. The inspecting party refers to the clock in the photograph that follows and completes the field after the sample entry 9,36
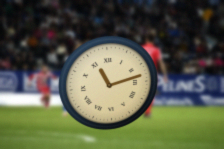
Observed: 11,13
